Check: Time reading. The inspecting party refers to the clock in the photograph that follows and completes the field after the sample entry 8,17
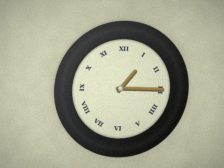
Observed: 1,15
